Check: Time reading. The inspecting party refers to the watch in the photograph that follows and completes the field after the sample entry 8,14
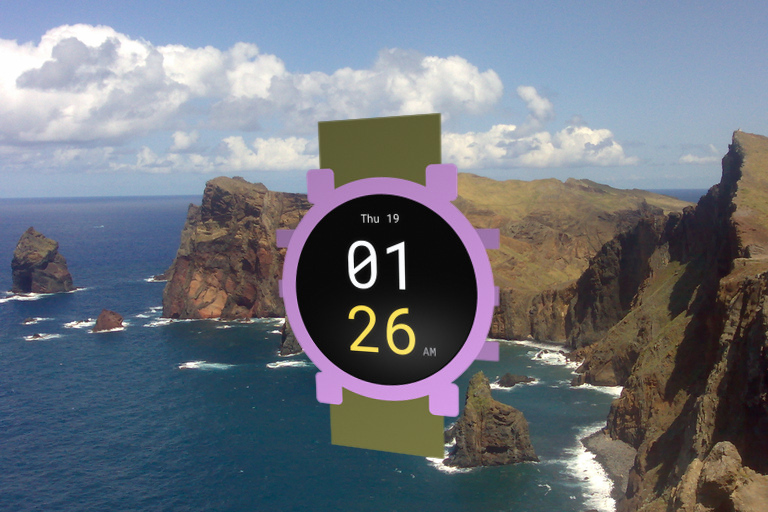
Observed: 1,26
